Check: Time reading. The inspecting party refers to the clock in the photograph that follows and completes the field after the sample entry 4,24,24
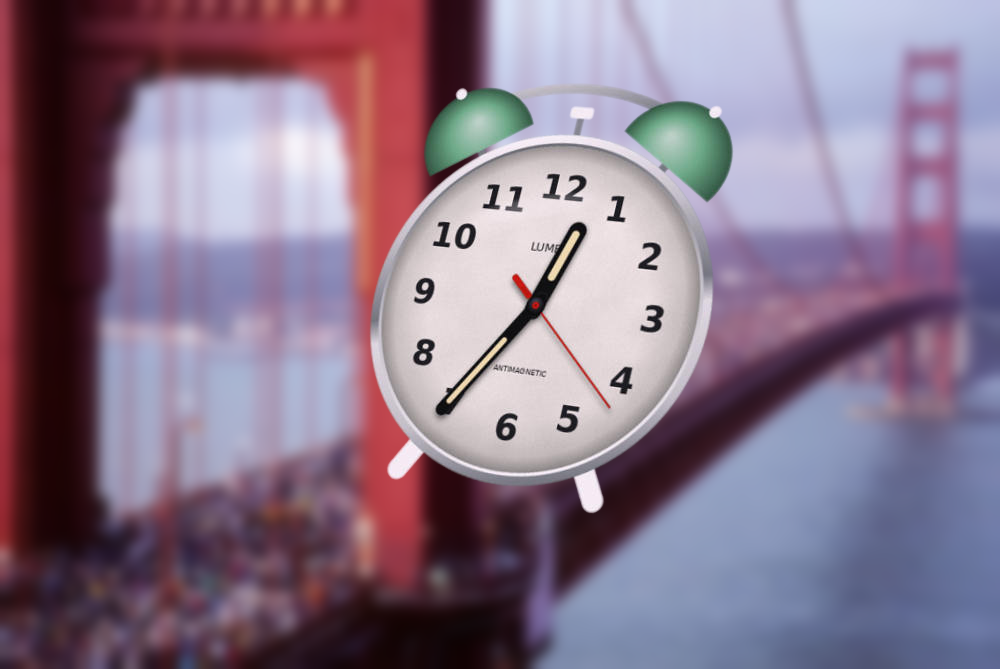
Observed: 12,35,22
